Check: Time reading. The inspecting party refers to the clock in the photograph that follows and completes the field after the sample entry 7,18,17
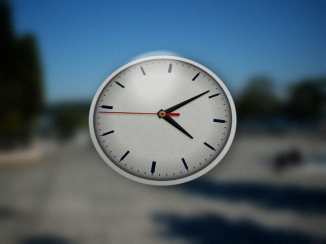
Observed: 4,08,44
